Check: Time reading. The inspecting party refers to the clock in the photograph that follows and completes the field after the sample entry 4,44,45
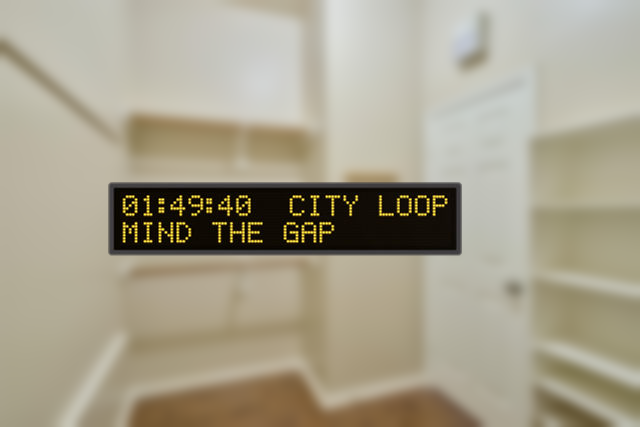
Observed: 1,49,40
